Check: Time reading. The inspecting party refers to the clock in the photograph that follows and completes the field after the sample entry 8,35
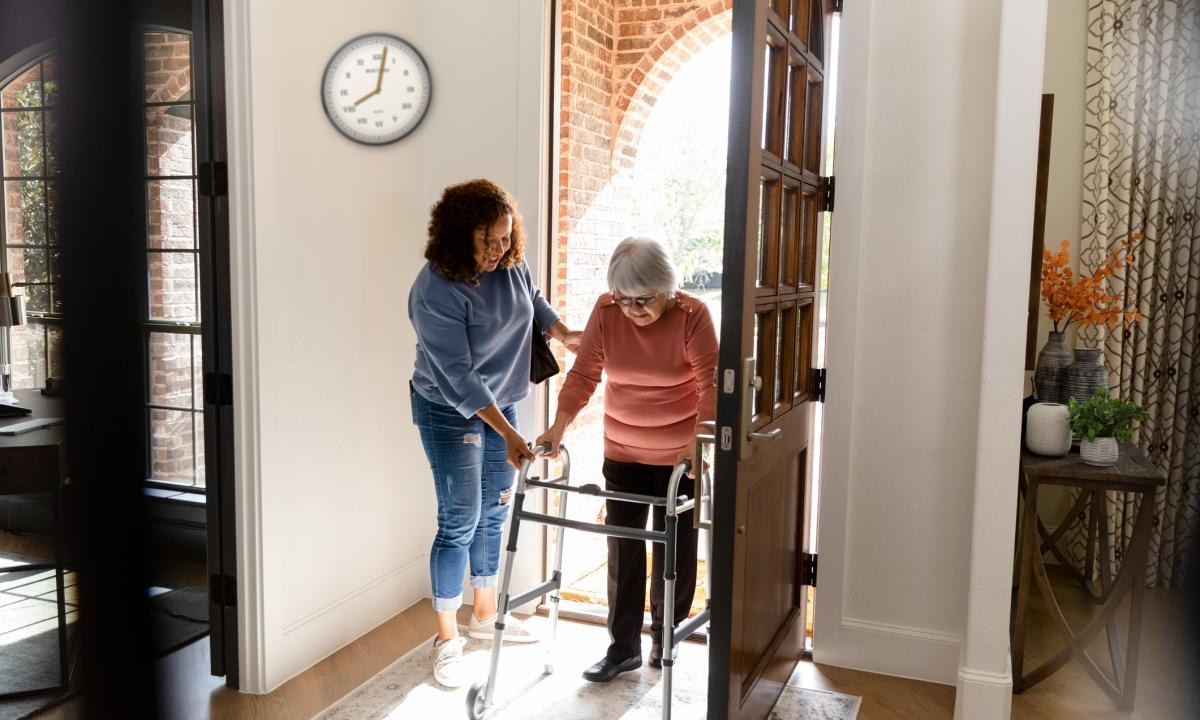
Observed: 8,02
